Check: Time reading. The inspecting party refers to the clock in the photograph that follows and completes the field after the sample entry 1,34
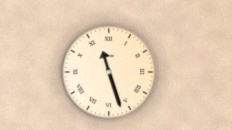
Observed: 11,27
